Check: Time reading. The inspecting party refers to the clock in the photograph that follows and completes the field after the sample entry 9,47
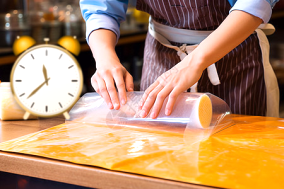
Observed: 11,38
